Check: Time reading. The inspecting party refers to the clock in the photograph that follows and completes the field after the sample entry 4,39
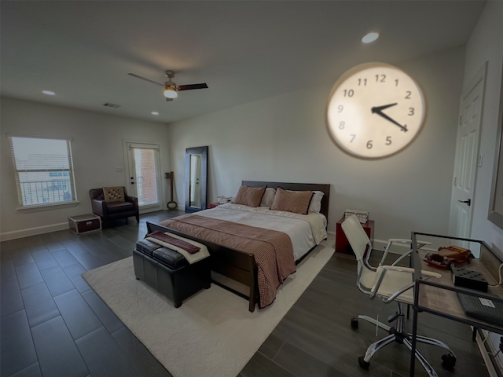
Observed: 2,20
